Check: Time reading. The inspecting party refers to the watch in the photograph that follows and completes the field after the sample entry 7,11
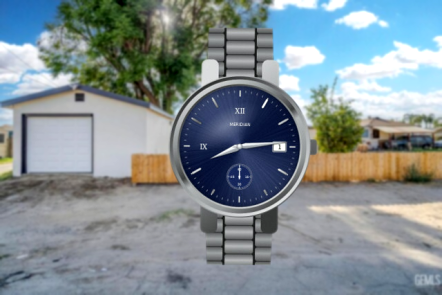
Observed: 8,14
